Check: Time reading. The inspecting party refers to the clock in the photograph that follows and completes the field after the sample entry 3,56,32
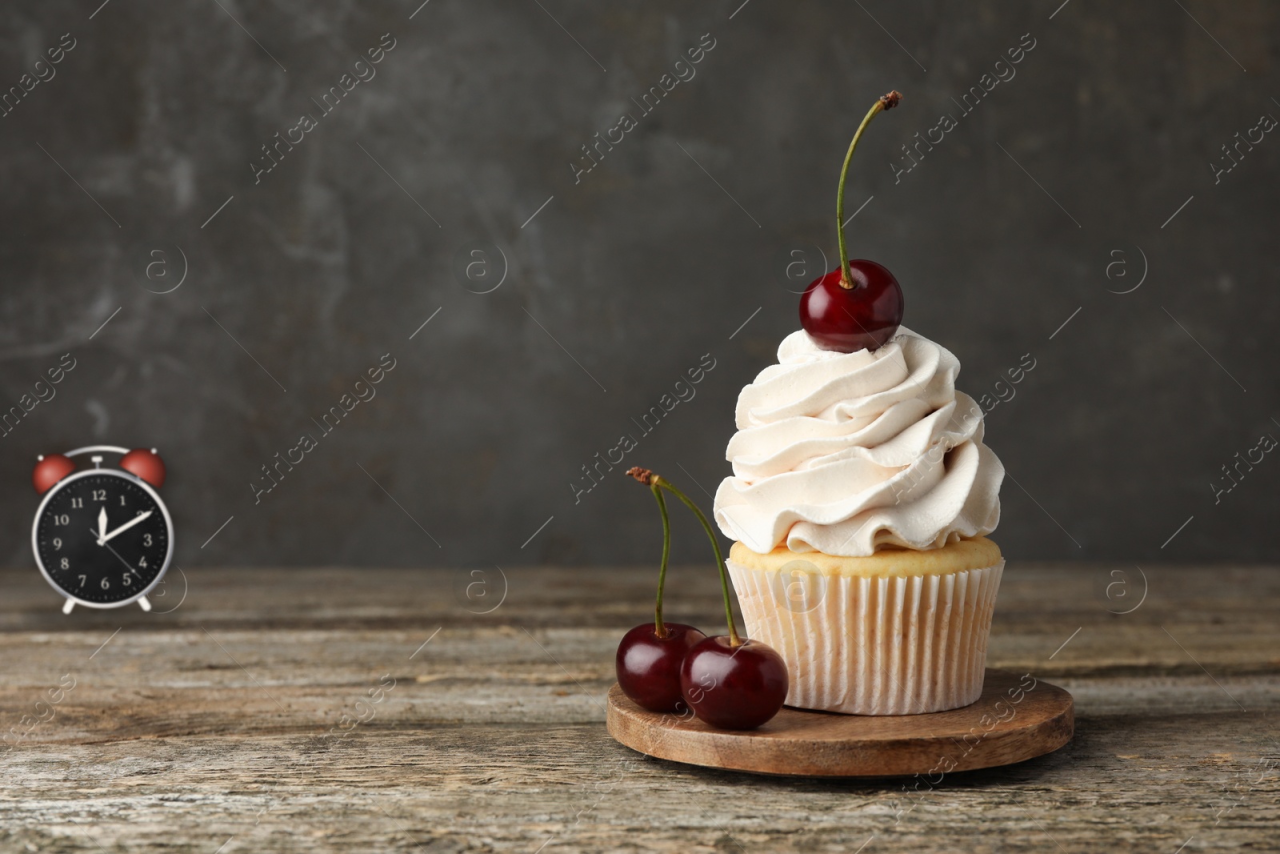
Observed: 12,10,23
